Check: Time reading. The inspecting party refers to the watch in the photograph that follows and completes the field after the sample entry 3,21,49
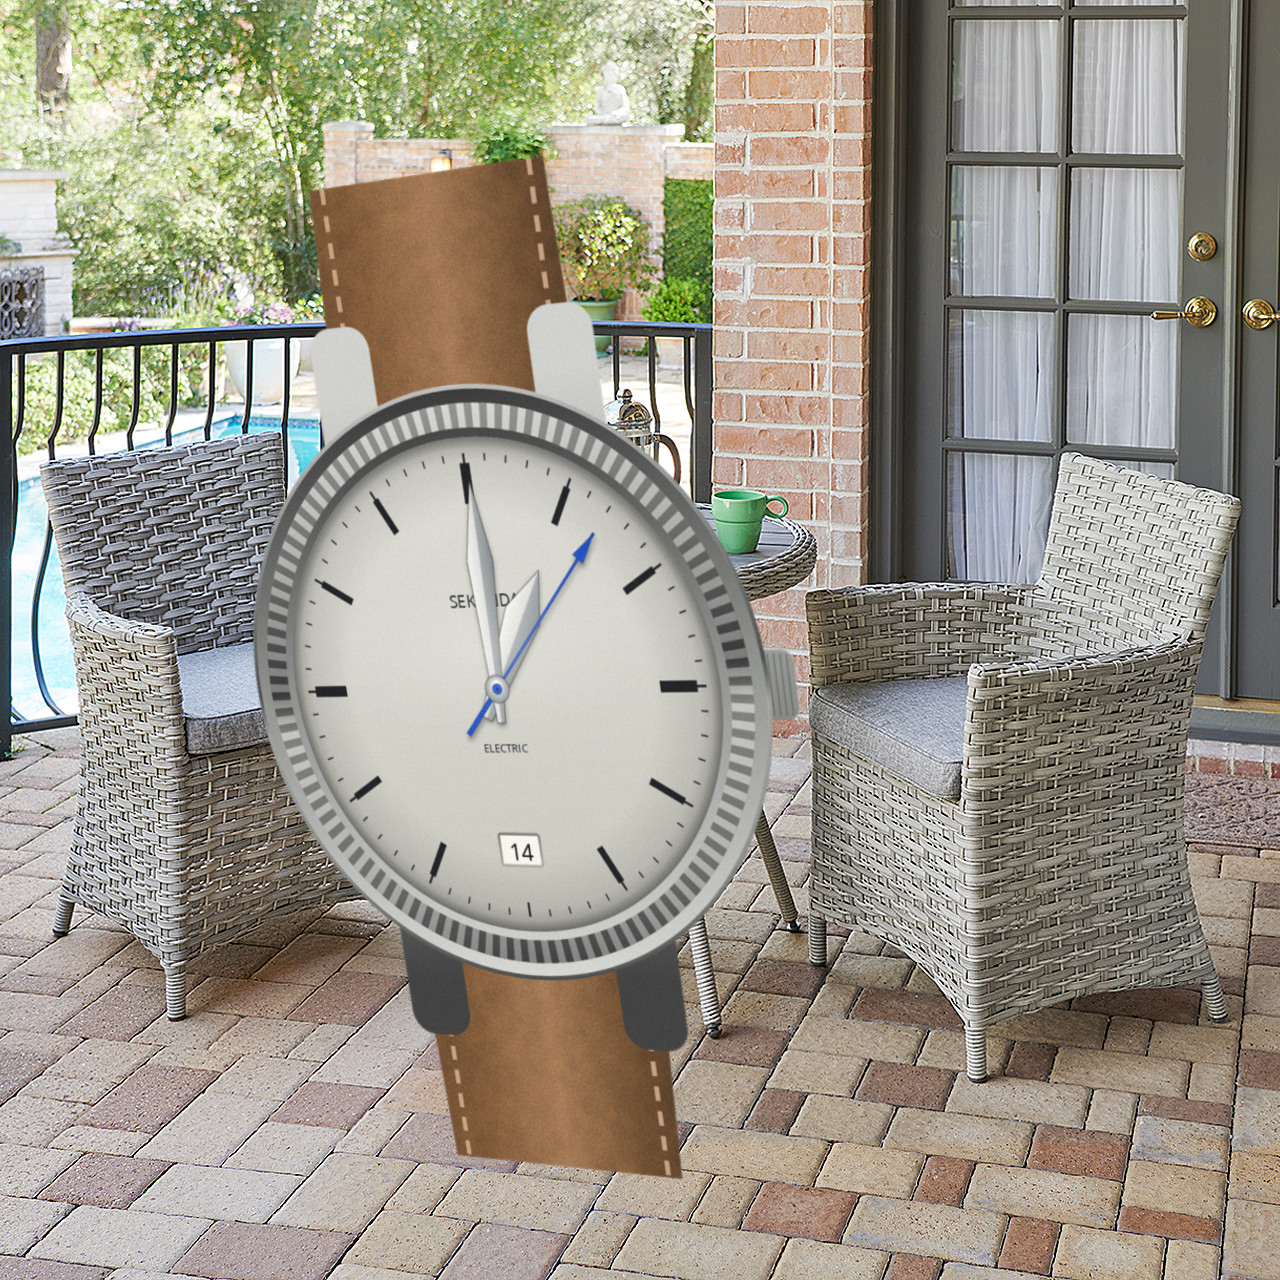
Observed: 1,00,07
